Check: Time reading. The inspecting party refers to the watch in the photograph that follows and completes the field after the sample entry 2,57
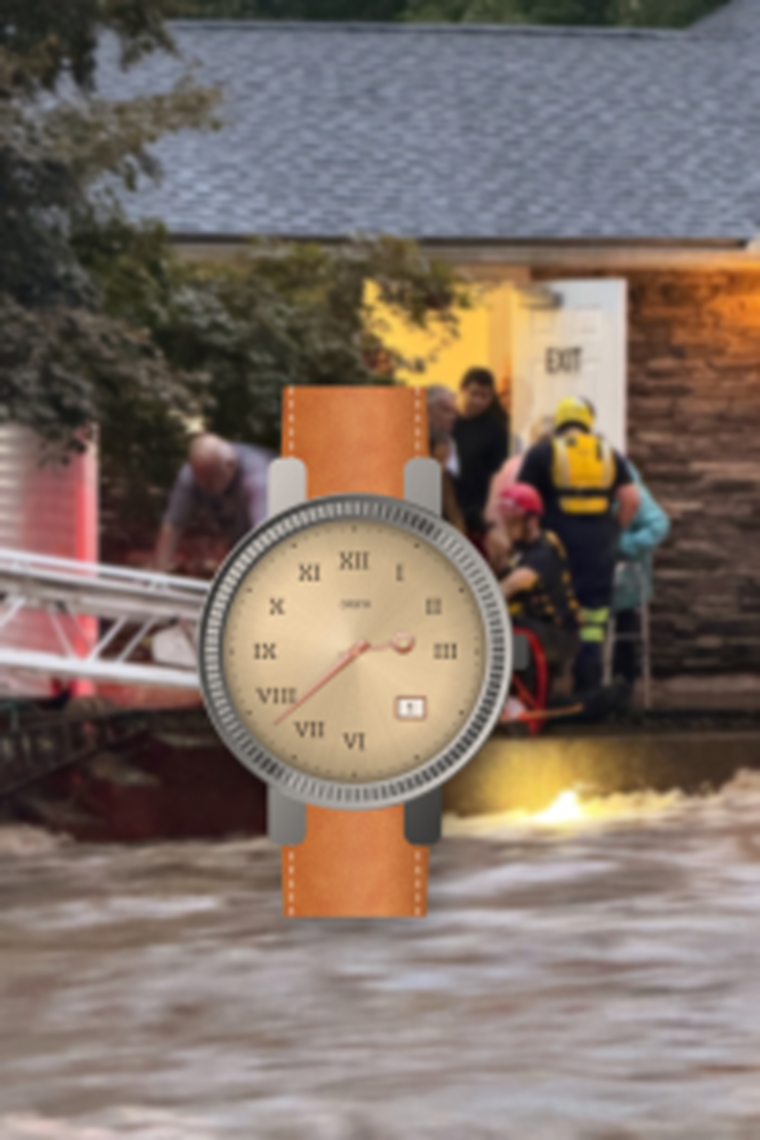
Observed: 2,38
